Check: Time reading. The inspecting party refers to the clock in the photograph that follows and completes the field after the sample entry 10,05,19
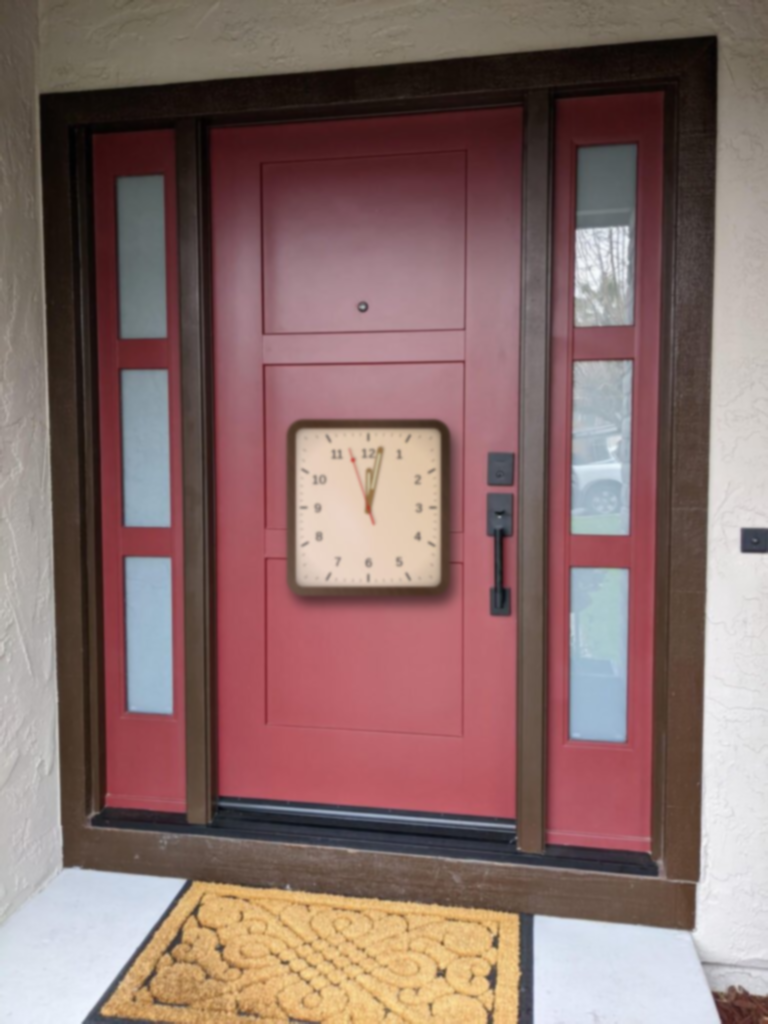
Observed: 12,01,57
